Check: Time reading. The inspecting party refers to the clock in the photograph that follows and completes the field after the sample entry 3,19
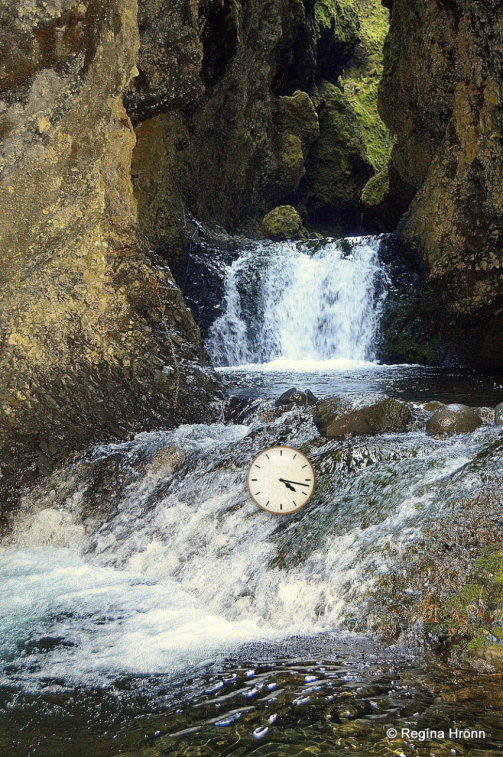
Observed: 4,17
